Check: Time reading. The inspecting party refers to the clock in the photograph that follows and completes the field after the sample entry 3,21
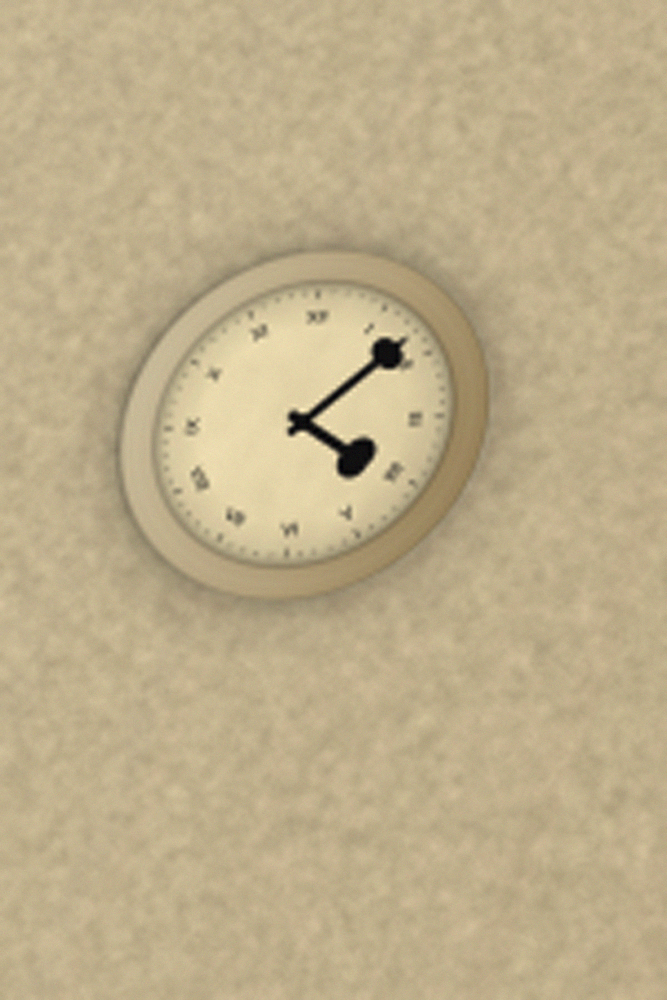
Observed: 4,08
